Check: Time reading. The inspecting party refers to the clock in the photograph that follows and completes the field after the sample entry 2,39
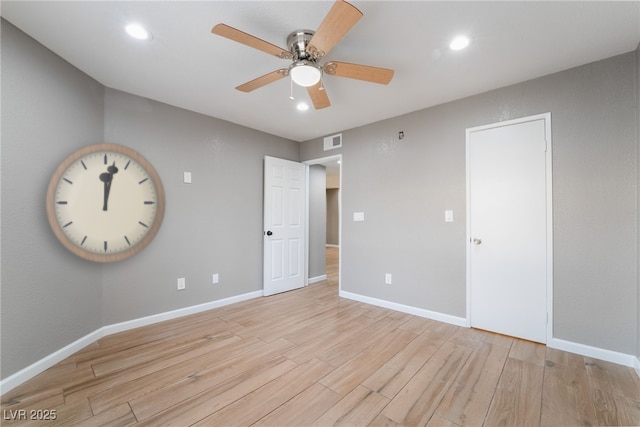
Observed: 12,02
